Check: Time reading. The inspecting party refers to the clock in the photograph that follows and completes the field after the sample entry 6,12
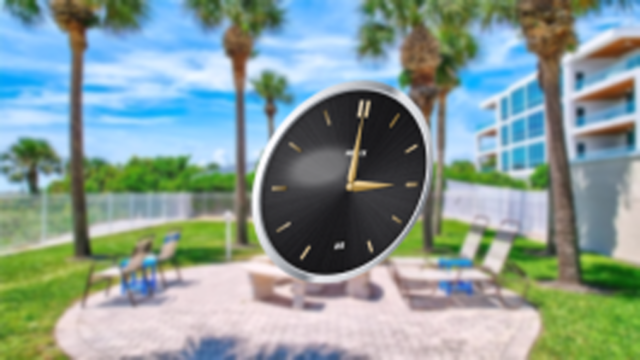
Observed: 3,00
